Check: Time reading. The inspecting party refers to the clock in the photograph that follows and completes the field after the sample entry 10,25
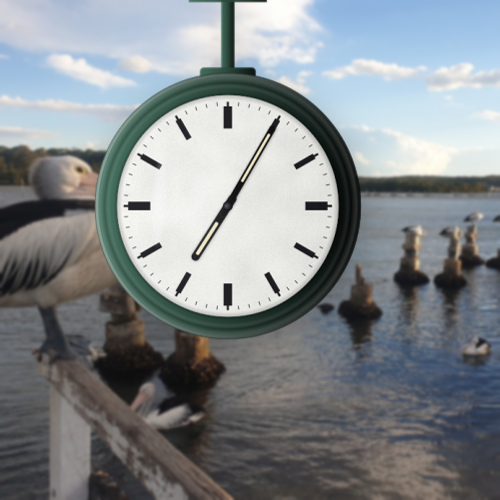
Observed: 7,05
